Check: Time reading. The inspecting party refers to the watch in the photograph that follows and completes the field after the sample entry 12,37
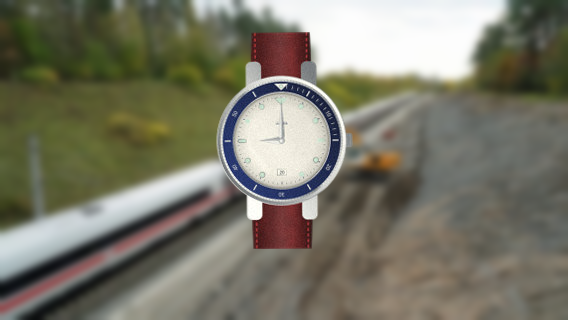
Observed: 9,00
